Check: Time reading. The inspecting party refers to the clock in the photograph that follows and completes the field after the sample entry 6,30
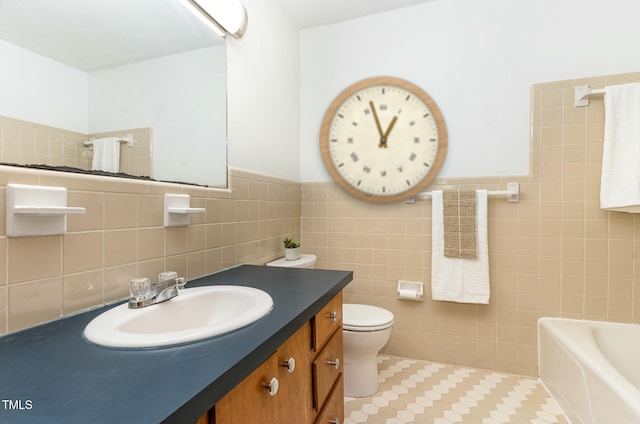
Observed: 12,57
